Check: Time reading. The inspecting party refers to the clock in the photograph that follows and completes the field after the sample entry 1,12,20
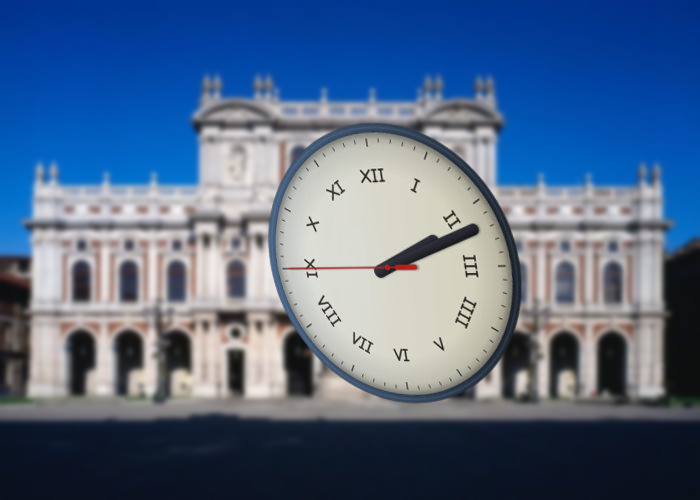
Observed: 2,11,45
